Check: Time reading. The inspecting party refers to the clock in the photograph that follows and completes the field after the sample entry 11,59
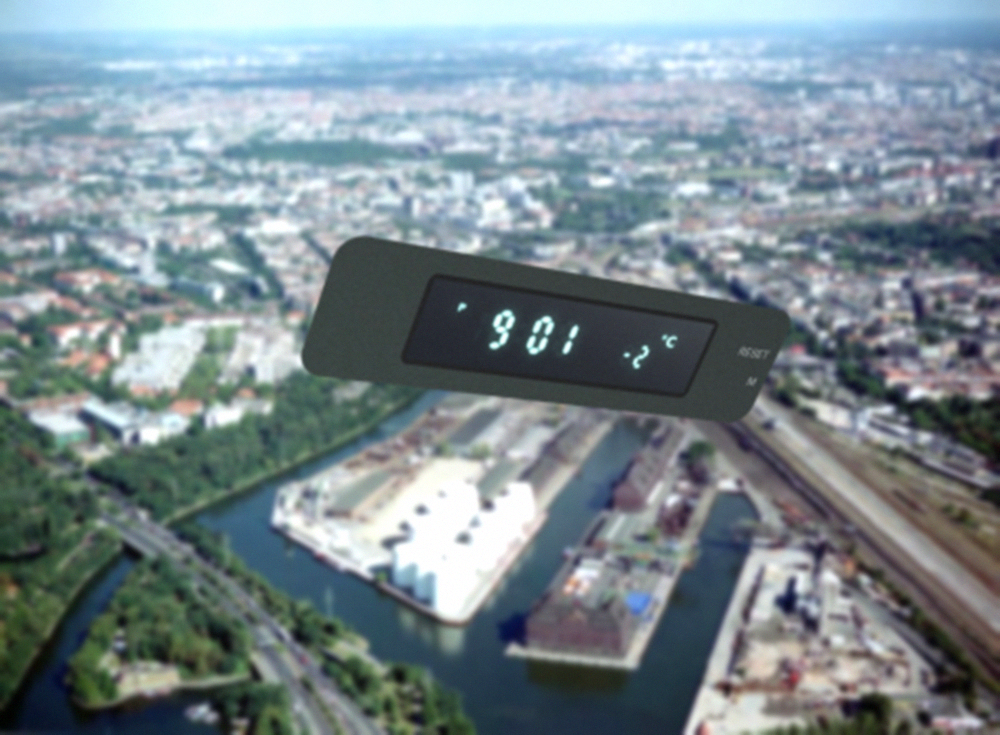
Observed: 9,01
